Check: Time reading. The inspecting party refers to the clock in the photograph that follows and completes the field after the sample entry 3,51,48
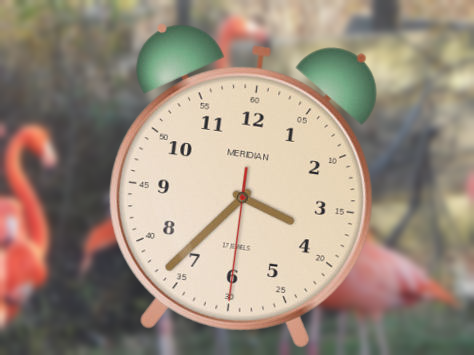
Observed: 3,36,30
